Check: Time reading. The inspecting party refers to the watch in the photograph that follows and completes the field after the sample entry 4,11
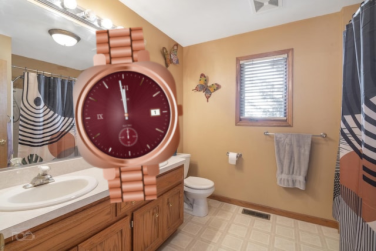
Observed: 11,59
